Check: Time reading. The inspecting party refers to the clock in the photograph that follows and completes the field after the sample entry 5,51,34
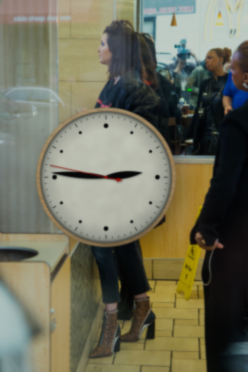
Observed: 2,45,47
